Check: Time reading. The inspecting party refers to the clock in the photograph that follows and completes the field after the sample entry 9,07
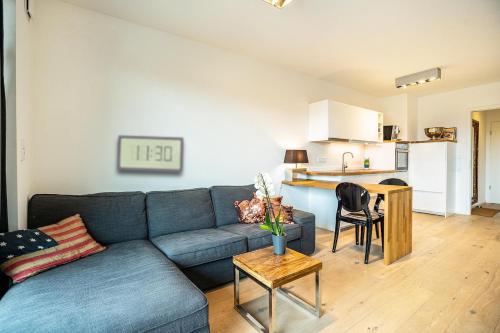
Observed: 11,30
